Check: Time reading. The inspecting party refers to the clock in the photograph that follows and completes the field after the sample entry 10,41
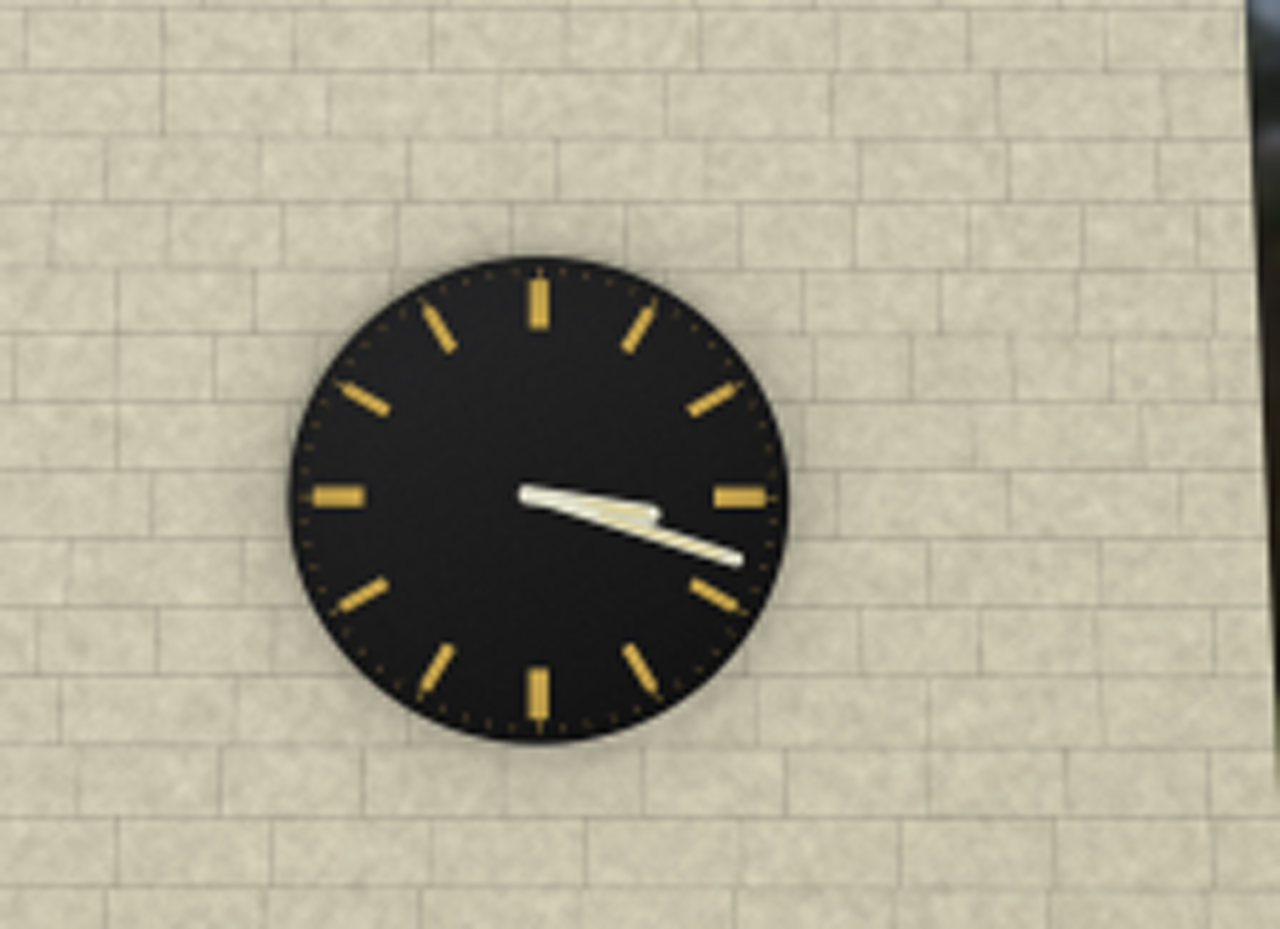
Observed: 3,18
